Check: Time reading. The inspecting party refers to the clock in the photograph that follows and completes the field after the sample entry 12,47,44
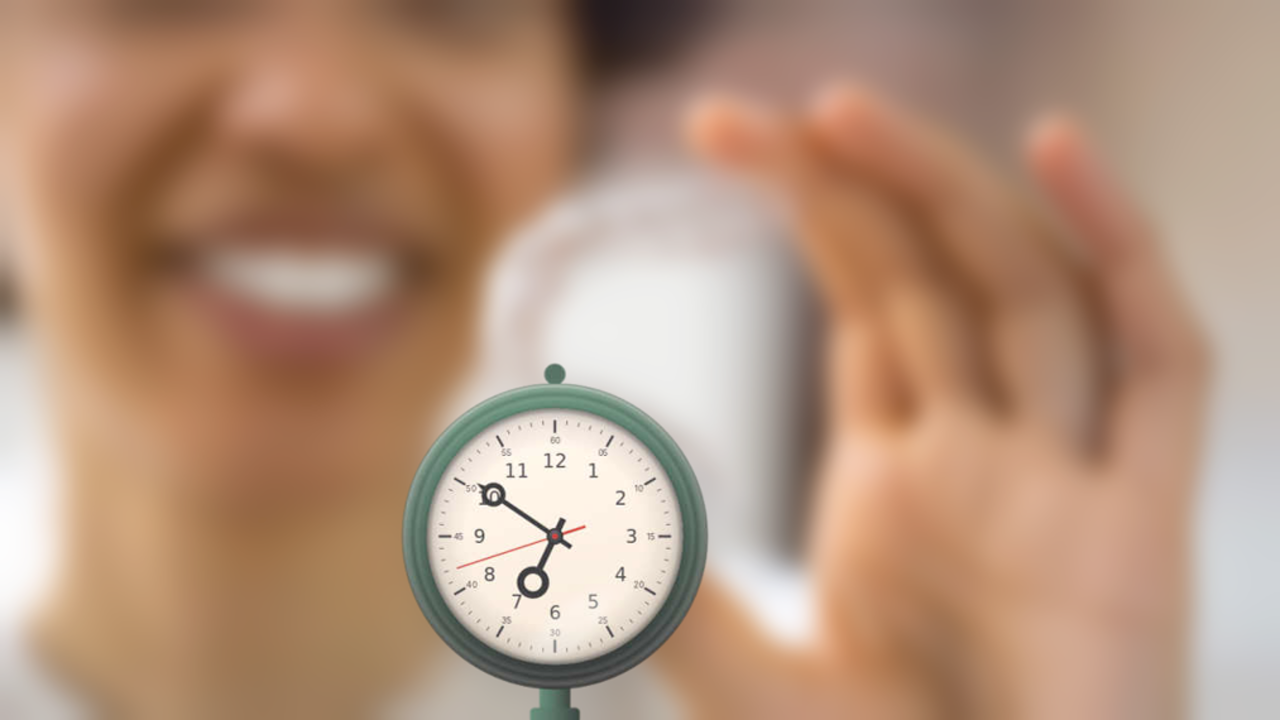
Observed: 6,50,42
